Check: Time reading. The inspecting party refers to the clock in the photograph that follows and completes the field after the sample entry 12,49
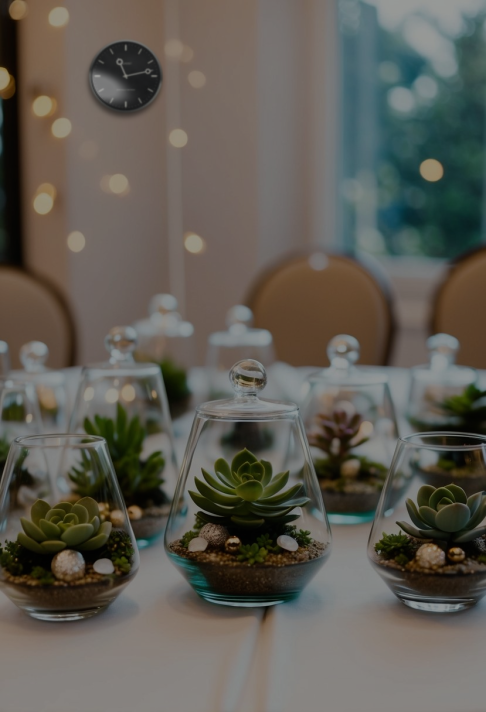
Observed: 11,13
